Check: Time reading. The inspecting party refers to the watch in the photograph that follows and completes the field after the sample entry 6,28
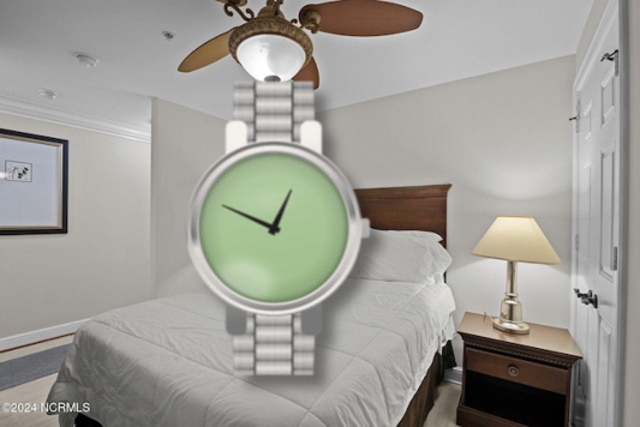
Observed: 12,49
